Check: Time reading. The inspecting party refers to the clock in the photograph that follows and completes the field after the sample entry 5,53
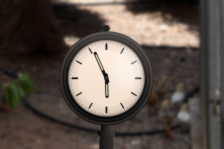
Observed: 5,56
